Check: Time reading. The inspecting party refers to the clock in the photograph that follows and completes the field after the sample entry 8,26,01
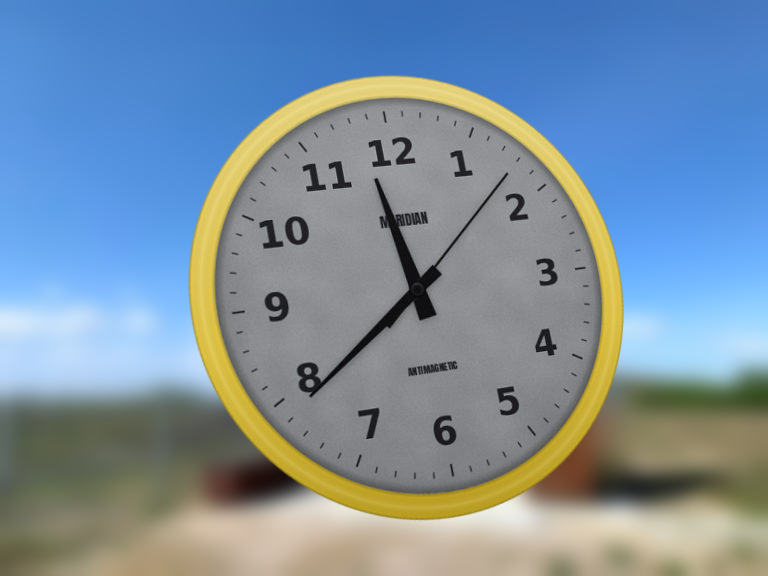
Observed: 11,39,08
